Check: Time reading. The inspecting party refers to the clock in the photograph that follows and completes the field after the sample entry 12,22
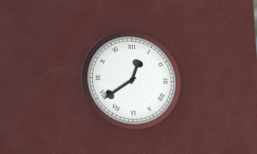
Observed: 12,39
